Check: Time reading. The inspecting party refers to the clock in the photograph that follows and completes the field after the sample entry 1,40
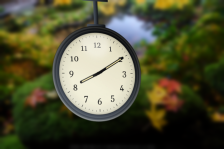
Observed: 8,10
